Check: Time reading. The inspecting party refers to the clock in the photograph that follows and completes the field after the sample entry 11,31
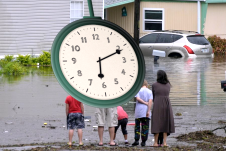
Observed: 6,11
